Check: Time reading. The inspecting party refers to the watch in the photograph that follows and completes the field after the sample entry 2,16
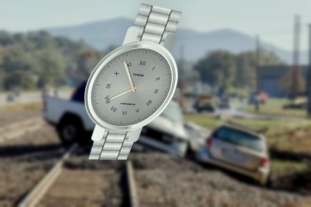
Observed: 7,54
